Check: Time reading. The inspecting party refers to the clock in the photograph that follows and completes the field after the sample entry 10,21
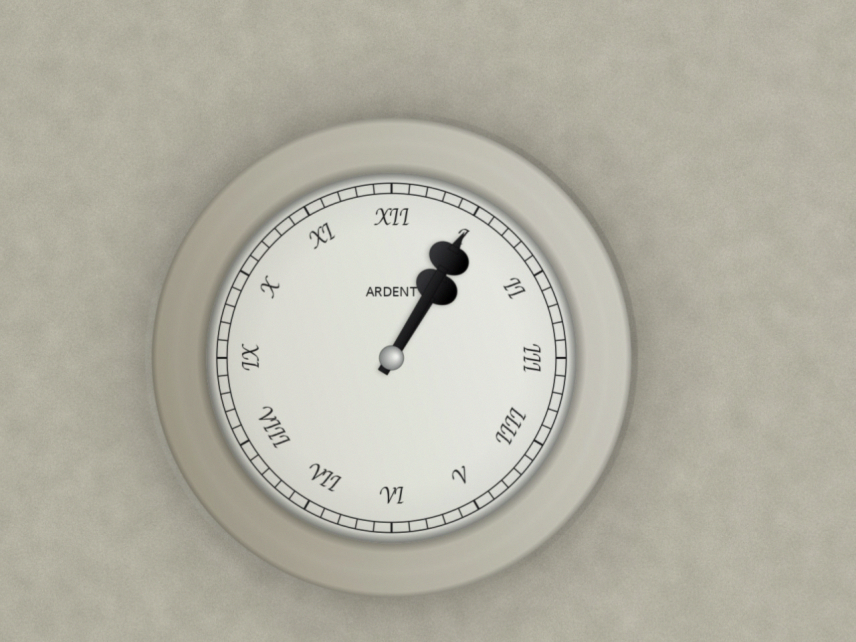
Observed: 1,05
